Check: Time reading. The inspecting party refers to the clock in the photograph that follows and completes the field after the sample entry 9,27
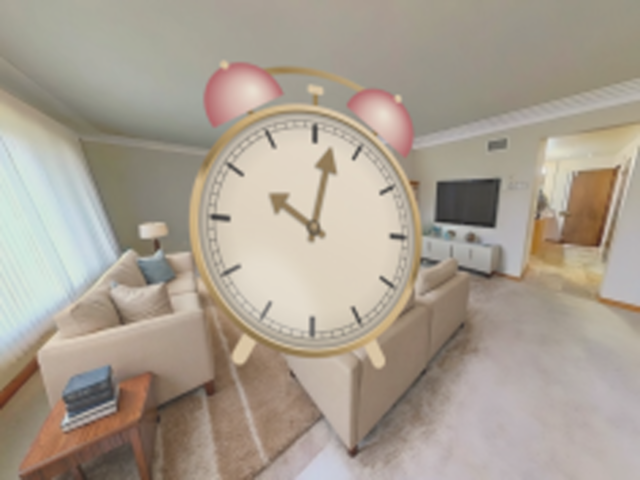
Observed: 10,02
